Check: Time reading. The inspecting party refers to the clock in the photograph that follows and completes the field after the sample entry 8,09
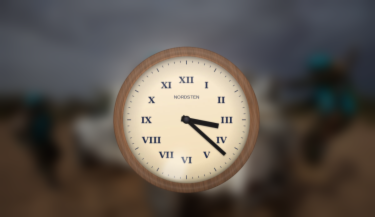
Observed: 3,22
